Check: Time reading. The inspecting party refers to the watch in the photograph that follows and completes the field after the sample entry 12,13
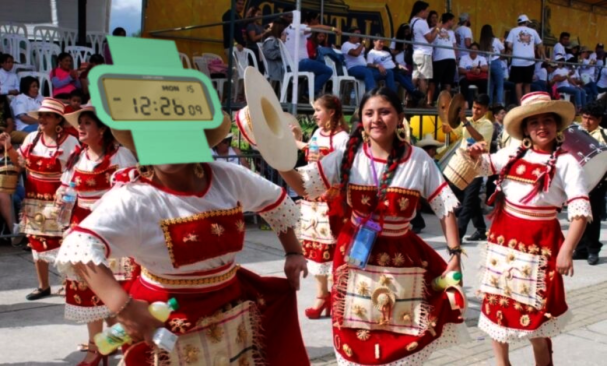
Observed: 12,26
